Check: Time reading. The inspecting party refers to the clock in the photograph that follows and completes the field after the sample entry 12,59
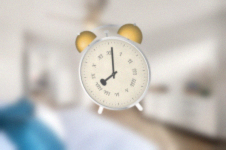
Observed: 8,01
